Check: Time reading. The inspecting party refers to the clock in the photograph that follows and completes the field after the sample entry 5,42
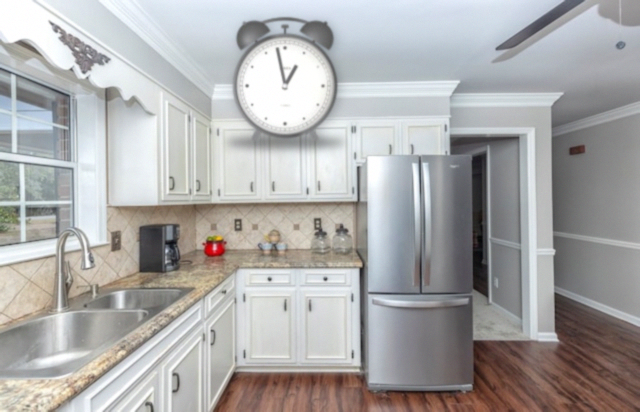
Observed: 12,58
